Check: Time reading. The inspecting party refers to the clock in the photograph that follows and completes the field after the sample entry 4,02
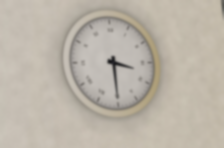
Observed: 3,30
